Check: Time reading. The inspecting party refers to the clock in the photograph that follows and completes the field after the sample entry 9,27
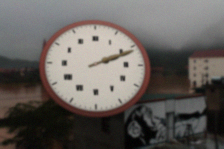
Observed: 2,11
